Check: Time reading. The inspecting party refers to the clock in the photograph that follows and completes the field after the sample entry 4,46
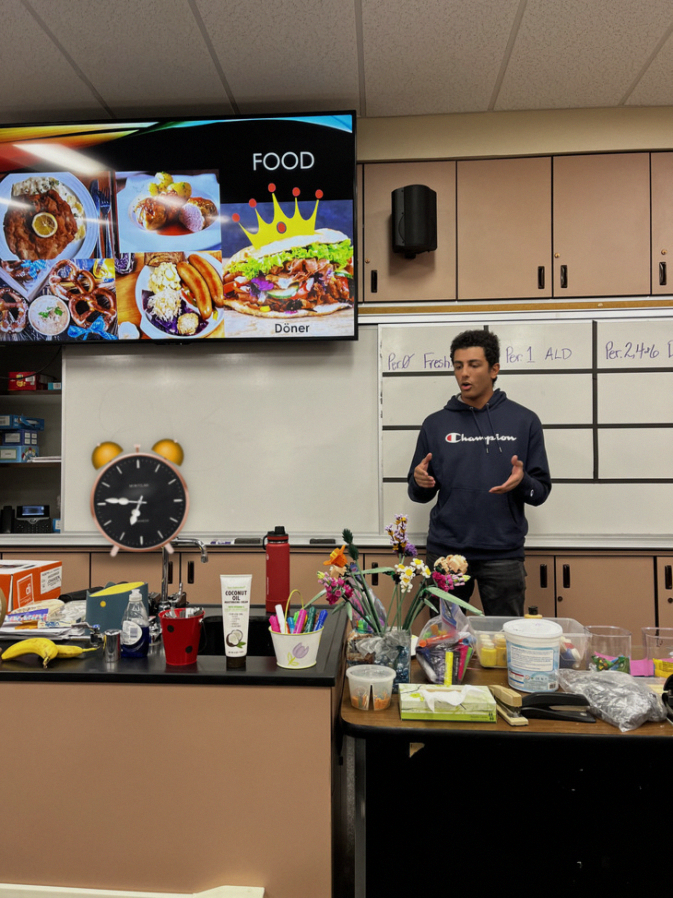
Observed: 6,46
